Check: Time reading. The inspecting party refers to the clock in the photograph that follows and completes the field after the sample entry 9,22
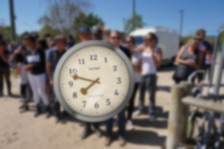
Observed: 7,48
